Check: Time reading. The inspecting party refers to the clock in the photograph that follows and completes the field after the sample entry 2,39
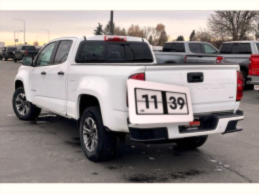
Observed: 11,39
